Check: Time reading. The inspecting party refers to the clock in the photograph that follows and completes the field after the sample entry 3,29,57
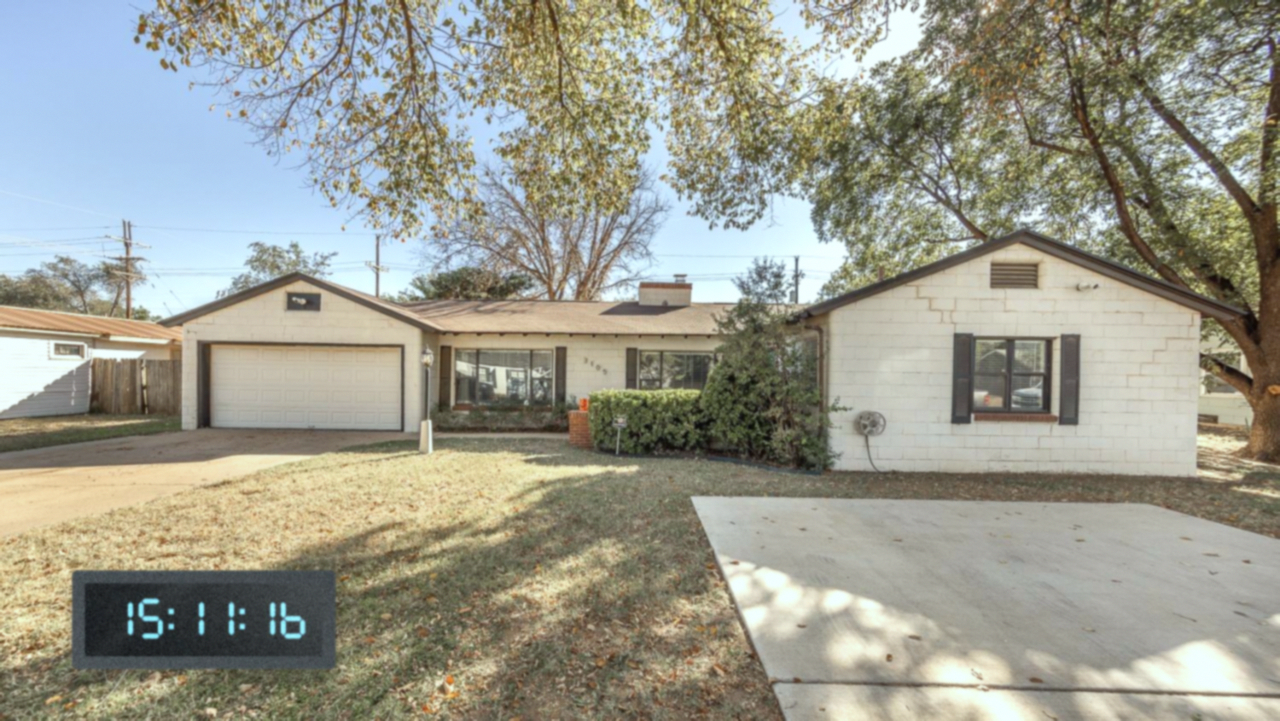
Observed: 15,11,16
